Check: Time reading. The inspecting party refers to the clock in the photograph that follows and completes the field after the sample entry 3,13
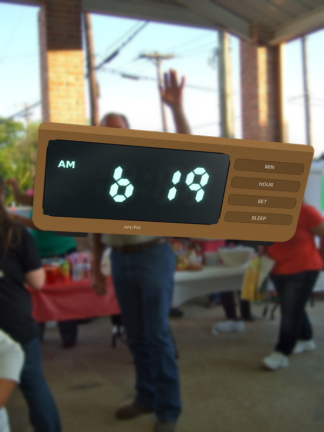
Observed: 6,19
